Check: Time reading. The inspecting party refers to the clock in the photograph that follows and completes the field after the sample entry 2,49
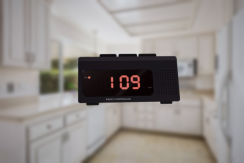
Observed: 1,09
